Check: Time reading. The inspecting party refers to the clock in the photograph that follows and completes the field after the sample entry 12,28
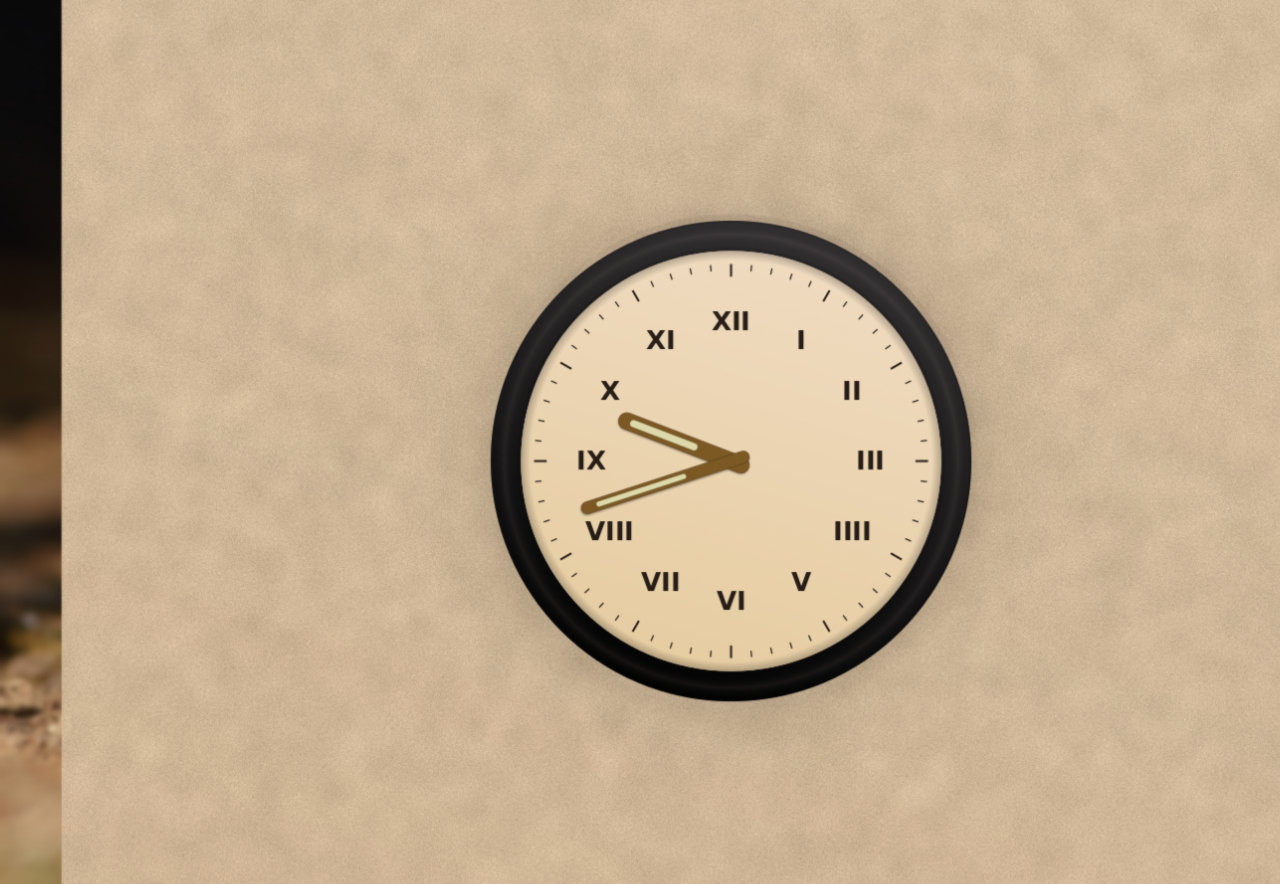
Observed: 9,42
